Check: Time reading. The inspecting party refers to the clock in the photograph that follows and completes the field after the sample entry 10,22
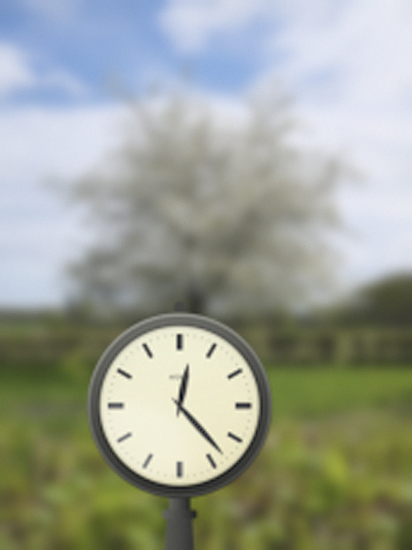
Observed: 12,23
